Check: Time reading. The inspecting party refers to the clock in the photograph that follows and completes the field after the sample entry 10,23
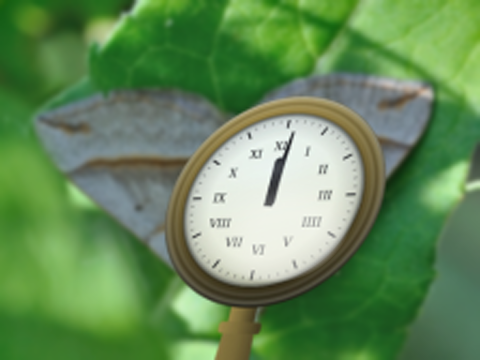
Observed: 12,01
